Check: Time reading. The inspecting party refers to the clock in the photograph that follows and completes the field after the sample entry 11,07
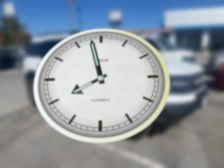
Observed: 7,58
